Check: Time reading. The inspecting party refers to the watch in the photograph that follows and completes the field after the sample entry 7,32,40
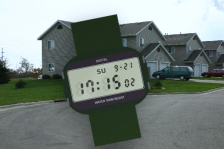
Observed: 17,15,02
